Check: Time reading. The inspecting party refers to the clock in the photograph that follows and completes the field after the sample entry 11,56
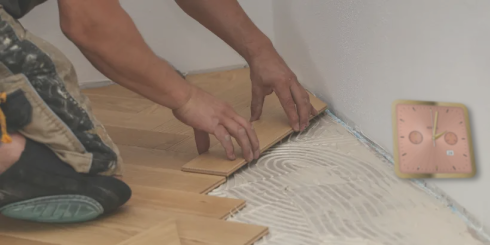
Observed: 2,02
